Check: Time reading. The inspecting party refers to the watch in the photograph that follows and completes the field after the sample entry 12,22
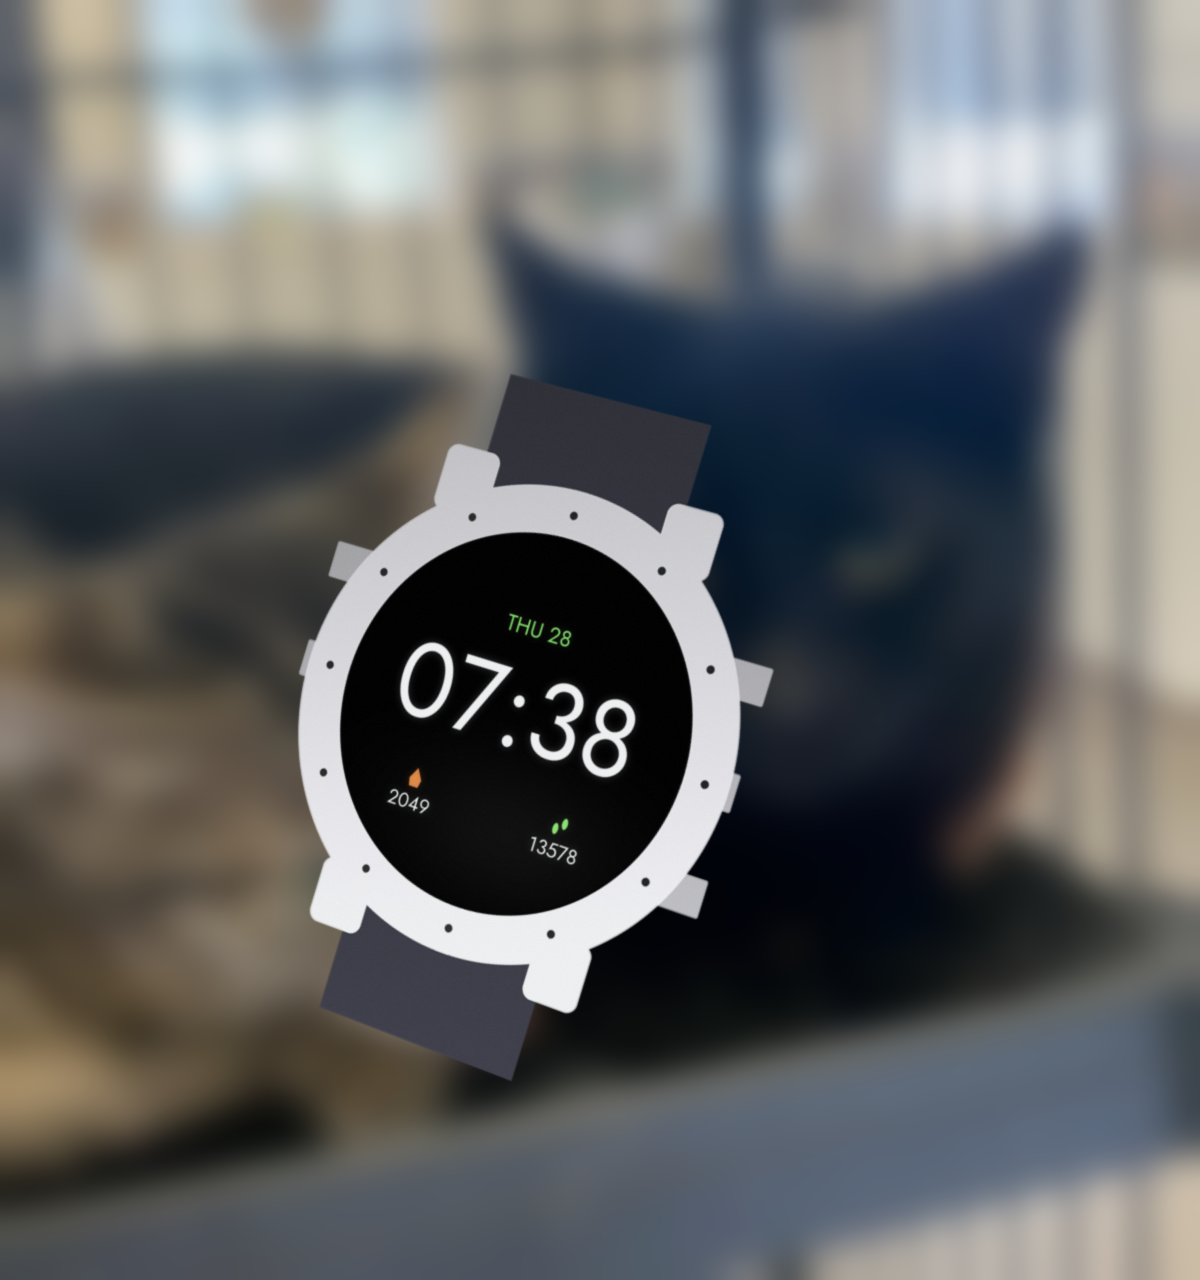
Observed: 7,38
